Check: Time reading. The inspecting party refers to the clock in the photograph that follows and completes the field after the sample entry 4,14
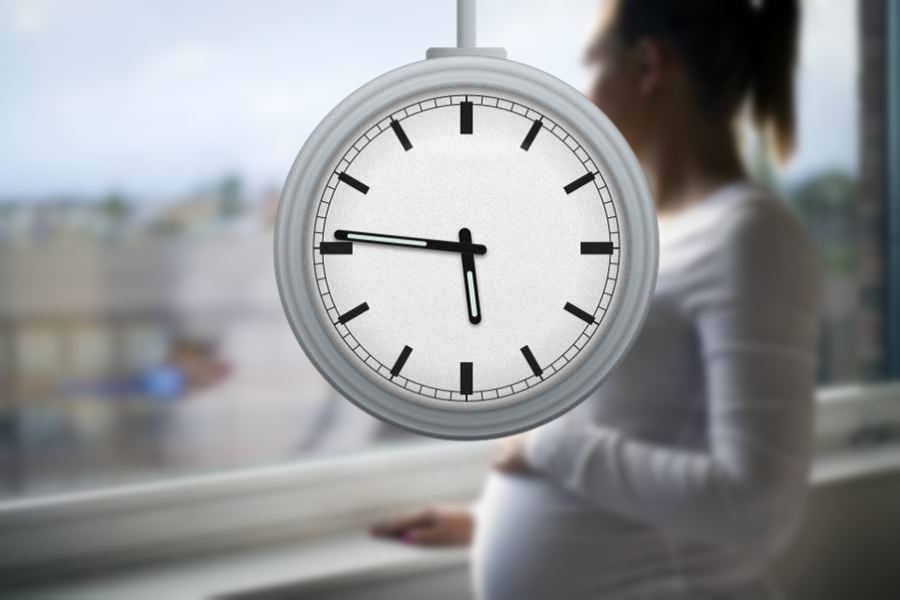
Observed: 5,46
